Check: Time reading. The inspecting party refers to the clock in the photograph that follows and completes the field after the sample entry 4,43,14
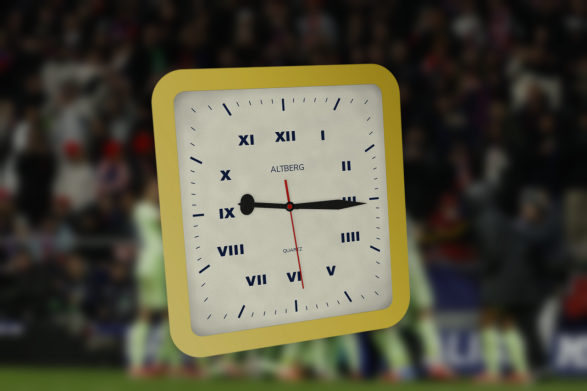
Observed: 9,15,29
